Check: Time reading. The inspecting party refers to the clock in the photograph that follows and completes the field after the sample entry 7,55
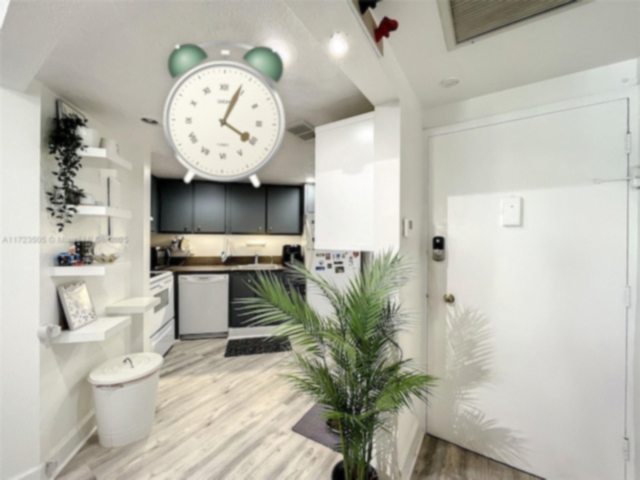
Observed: 4,04
